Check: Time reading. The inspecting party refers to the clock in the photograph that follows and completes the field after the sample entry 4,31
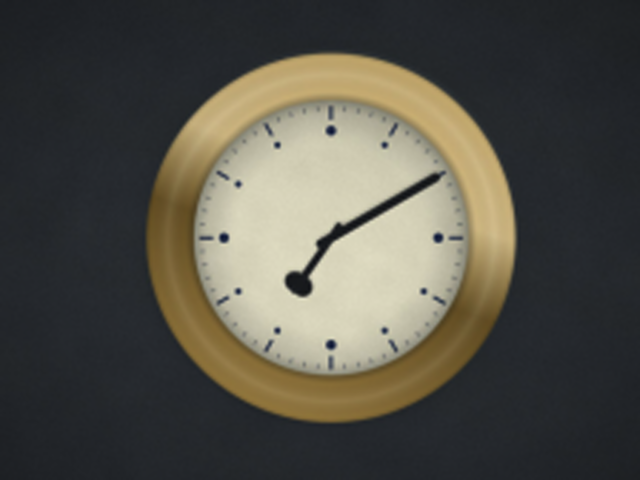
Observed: 7,10
